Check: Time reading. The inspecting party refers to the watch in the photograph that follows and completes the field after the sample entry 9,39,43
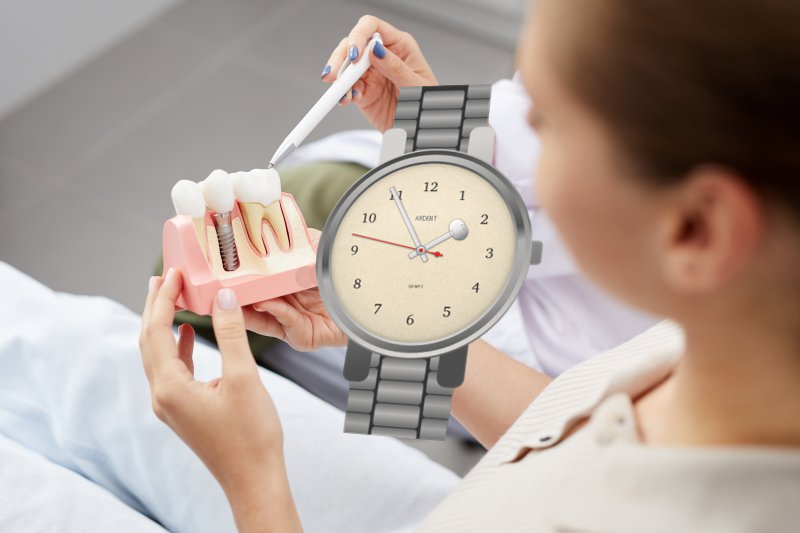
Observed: 1,54,47
